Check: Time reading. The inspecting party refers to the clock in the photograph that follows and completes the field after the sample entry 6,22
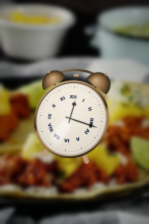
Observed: 12,17
